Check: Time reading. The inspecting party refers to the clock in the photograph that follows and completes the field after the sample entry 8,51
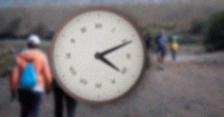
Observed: 4,11
